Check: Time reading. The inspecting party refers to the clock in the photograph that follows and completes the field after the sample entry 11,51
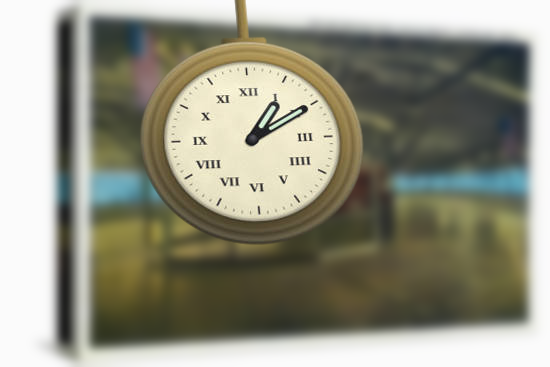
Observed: 1,10
